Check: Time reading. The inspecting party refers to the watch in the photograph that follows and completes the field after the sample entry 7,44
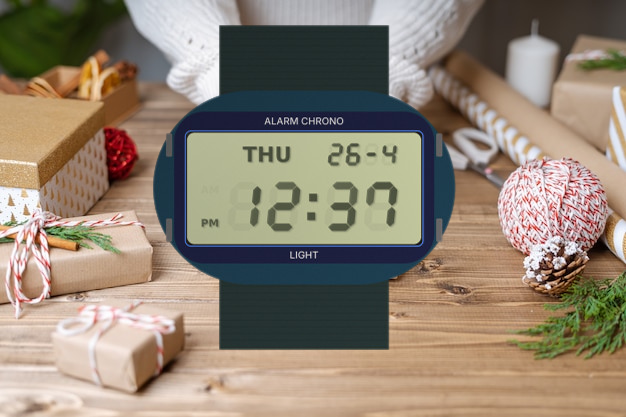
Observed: 12,37
